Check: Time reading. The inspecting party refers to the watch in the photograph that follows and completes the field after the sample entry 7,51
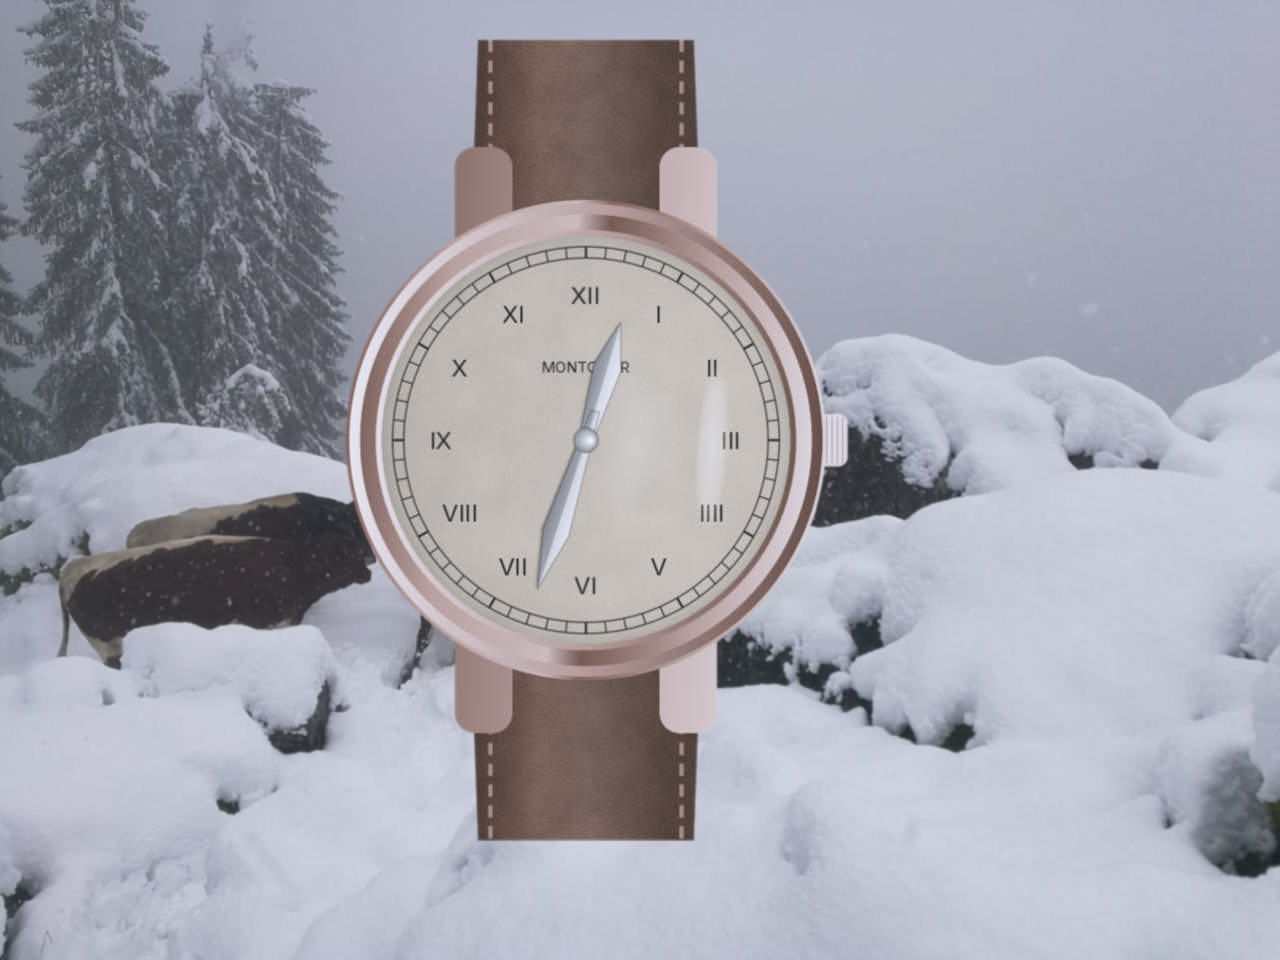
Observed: 12,33
